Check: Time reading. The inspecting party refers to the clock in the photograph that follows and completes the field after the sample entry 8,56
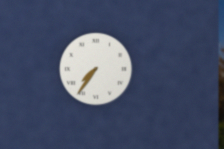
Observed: 7,36
